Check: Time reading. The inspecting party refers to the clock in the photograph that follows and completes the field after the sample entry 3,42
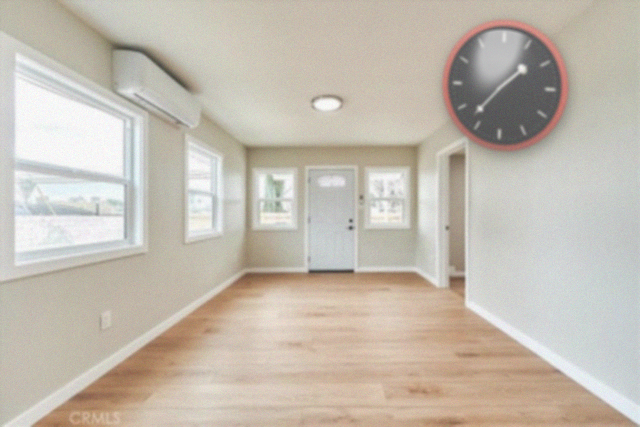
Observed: 1,37
